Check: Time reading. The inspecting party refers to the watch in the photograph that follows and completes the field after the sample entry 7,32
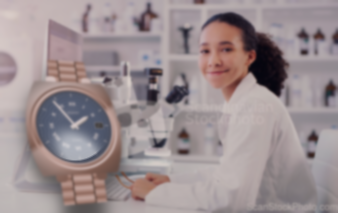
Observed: 1,54
